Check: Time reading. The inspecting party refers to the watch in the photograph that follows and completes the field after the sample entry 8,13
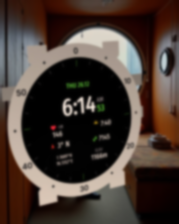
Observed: 6,14
